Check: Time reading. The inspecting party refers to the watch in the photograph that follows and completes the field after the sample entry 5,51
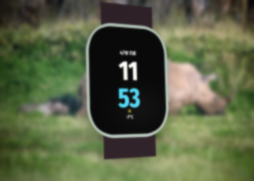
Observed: 11,53
